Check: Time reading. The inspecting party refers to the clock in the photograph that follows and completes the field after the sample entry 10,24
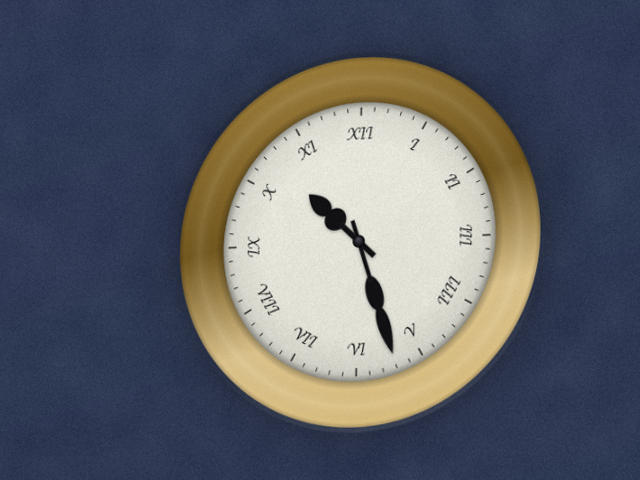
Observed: 10,27
